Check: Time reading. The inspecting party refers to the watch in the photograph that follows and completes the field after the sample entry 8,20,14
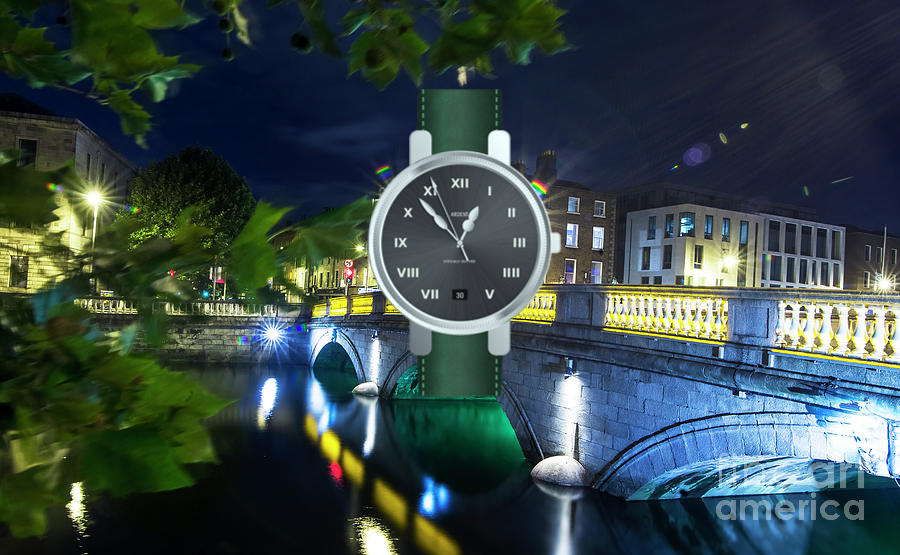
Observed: 12,52,56
